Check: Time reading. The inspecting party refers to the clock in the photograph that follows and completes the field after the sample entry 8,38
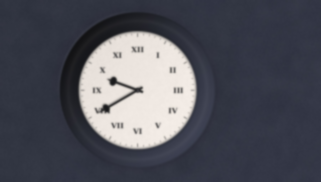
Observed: 9,40
